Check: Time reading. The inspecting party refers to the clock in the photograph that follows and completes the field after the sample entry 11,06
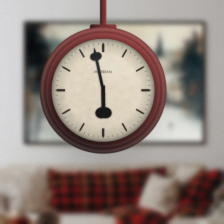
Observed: 5,58
